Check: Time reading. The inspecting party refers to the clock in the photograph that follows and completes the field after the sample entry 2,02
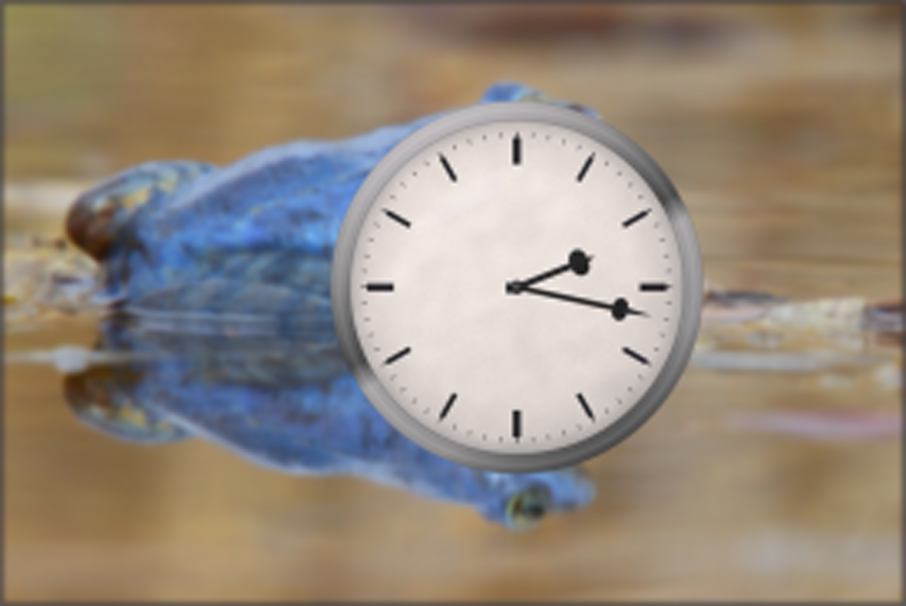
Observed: 2,17
